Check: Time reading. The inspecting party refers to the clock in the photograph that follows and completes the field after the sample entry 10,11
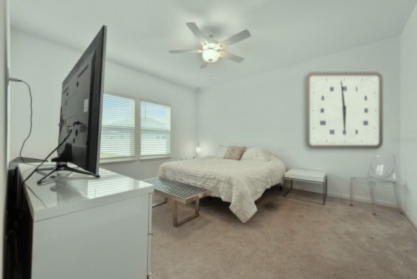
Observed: 5,59
